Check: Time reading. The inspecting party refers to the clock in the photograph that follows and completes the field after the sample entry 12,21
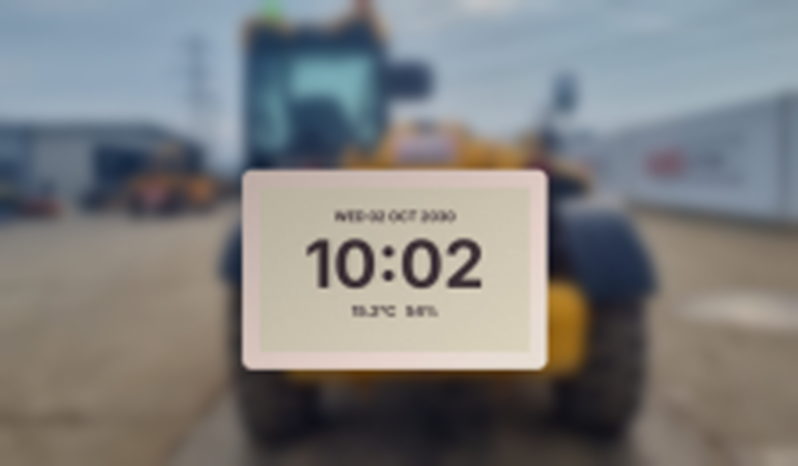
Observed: 10,02
